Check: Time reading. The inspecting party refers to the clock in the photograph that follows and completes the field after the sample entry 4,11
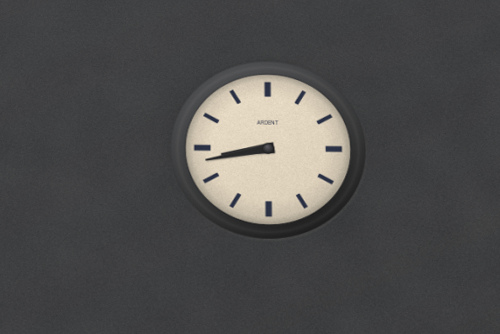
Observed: 8,43
